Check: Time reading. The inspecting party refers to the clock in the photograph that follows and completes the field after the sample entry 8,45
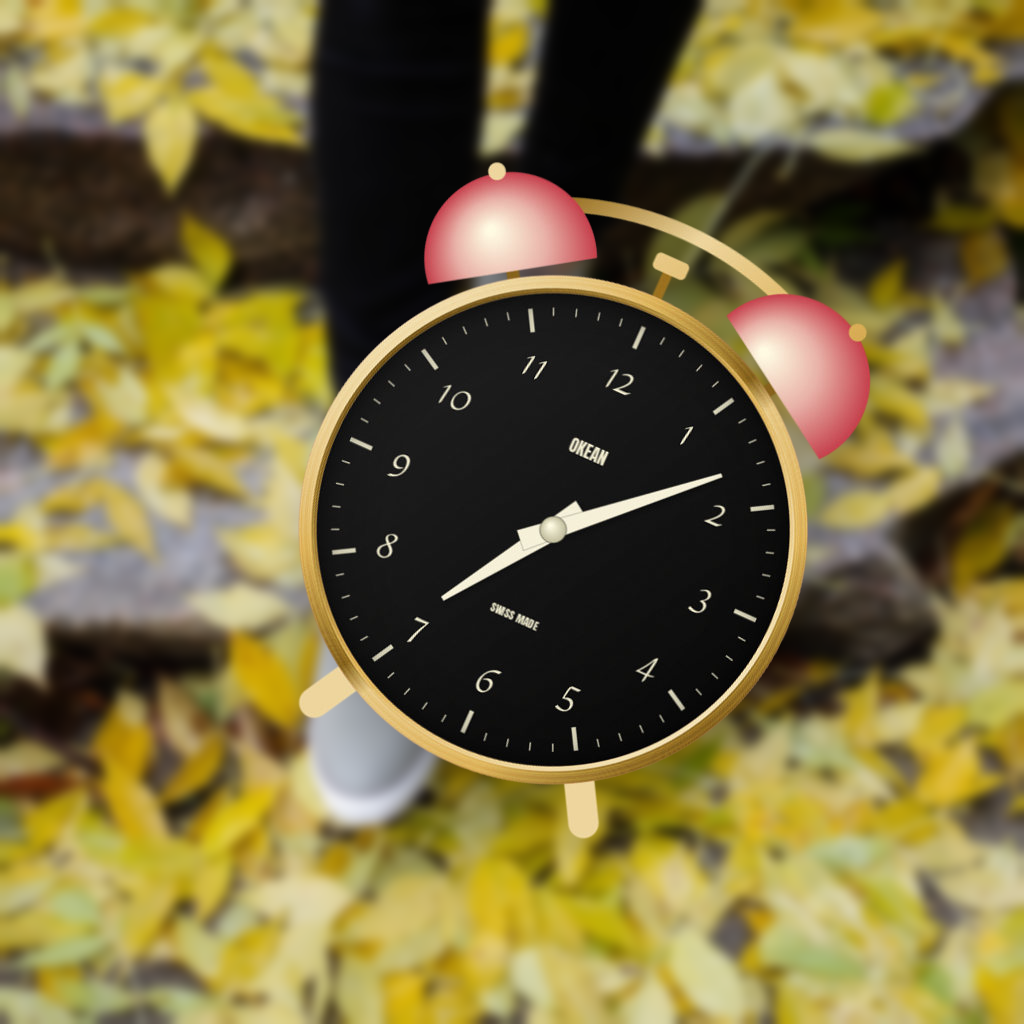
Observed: 7,08
